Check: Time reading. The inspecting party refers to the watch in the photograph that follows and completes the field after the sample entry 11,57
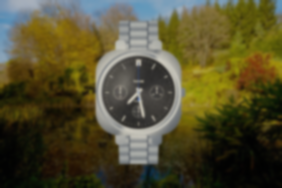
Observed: 7,28
